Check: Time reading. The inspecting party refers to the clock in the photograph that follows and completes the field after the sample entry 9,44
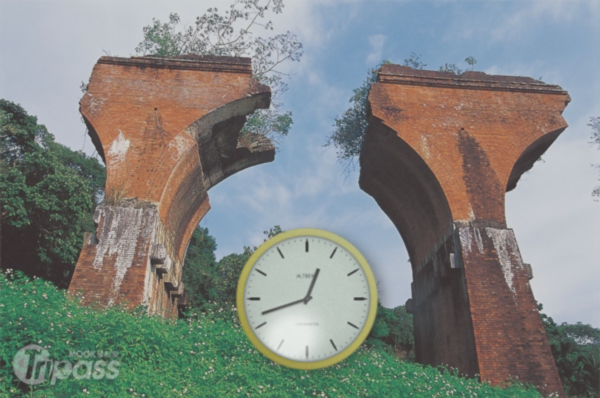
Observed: 12,42
